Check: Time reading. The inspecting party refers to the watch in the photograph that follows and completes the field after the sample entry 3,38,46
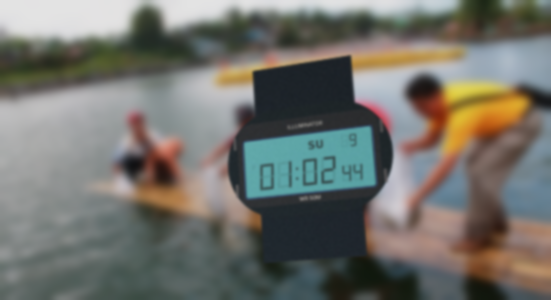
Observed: 1,02,44
